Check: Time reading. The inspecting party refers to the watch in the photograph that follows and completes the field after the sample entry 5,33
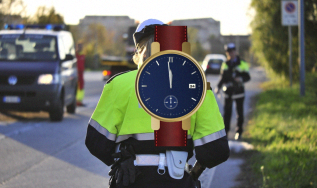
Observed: 11,59
